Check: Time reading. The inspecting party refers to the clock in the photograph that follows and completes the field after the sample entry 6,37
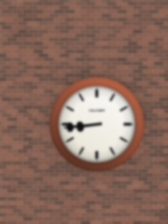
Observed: 8,44
